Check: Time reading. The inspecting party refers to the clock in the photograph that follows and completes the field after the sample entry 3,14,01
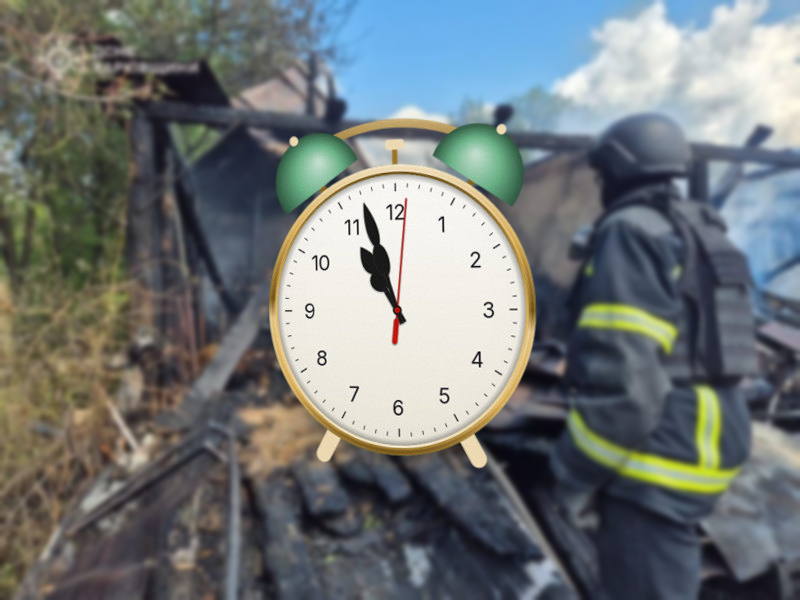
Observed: 10,57,01
